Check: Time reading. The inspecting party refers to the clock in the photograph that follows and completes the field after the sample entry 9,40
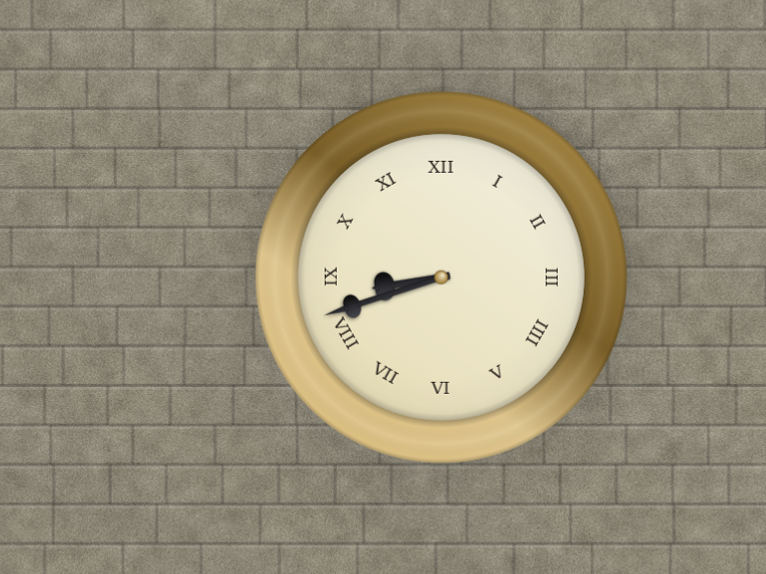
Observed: 8,42
